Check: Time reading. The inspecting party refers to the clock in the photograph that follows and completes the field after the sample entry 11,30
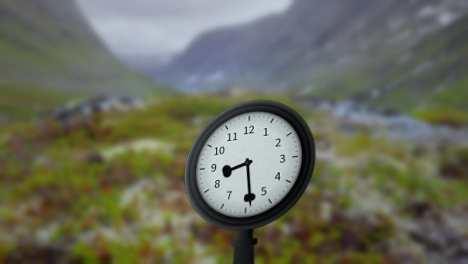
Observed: 8,29
